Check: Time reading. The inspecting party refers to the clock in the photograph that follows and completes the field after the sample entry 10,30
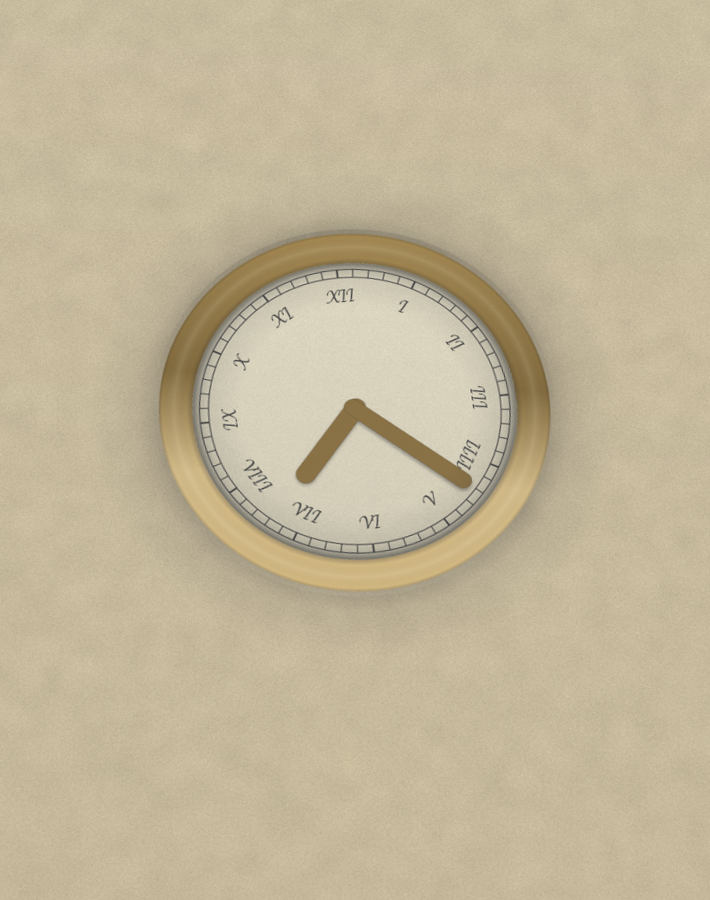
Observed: 7,22
